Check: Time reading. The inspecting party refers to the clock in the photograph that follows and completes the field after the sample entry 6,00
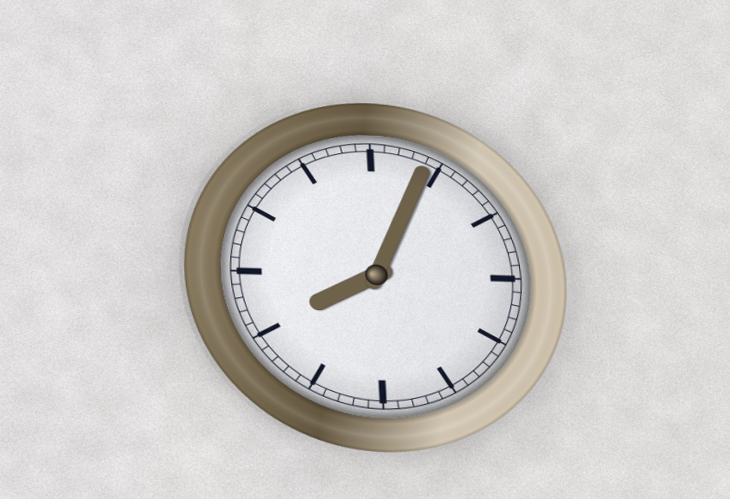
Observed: 8,04
